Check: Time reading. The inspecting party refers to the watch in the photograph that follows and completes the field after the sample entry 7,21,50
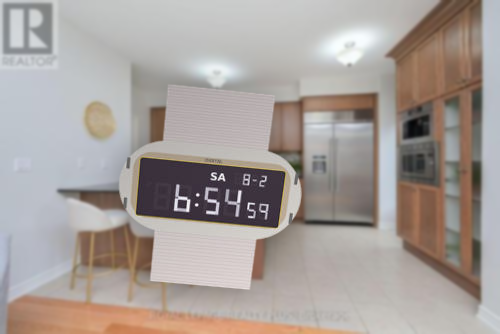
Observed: 6,54,59
